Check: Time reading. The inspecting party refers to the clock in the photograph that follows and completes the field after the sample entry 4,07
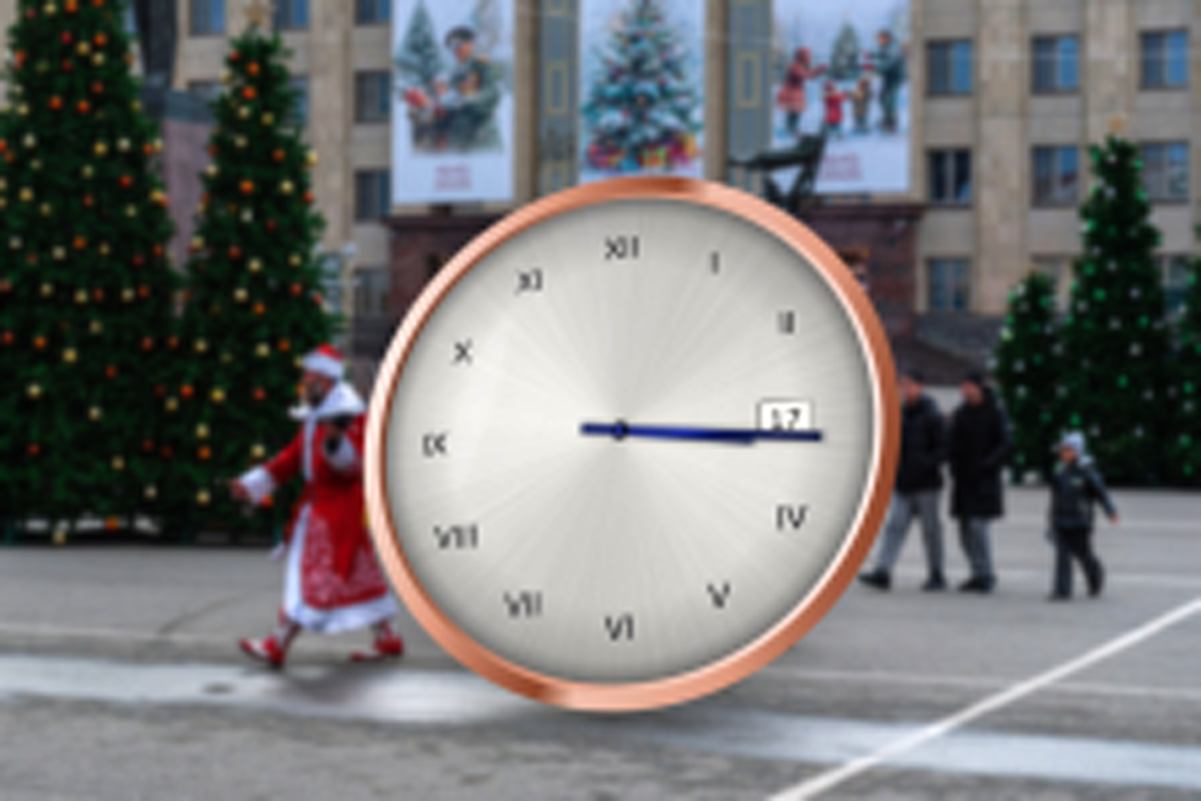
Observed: 3,16
